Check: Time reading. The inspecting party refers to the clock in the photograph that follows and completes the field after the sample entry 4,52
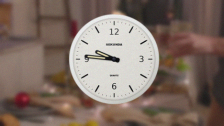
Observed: 9,46
